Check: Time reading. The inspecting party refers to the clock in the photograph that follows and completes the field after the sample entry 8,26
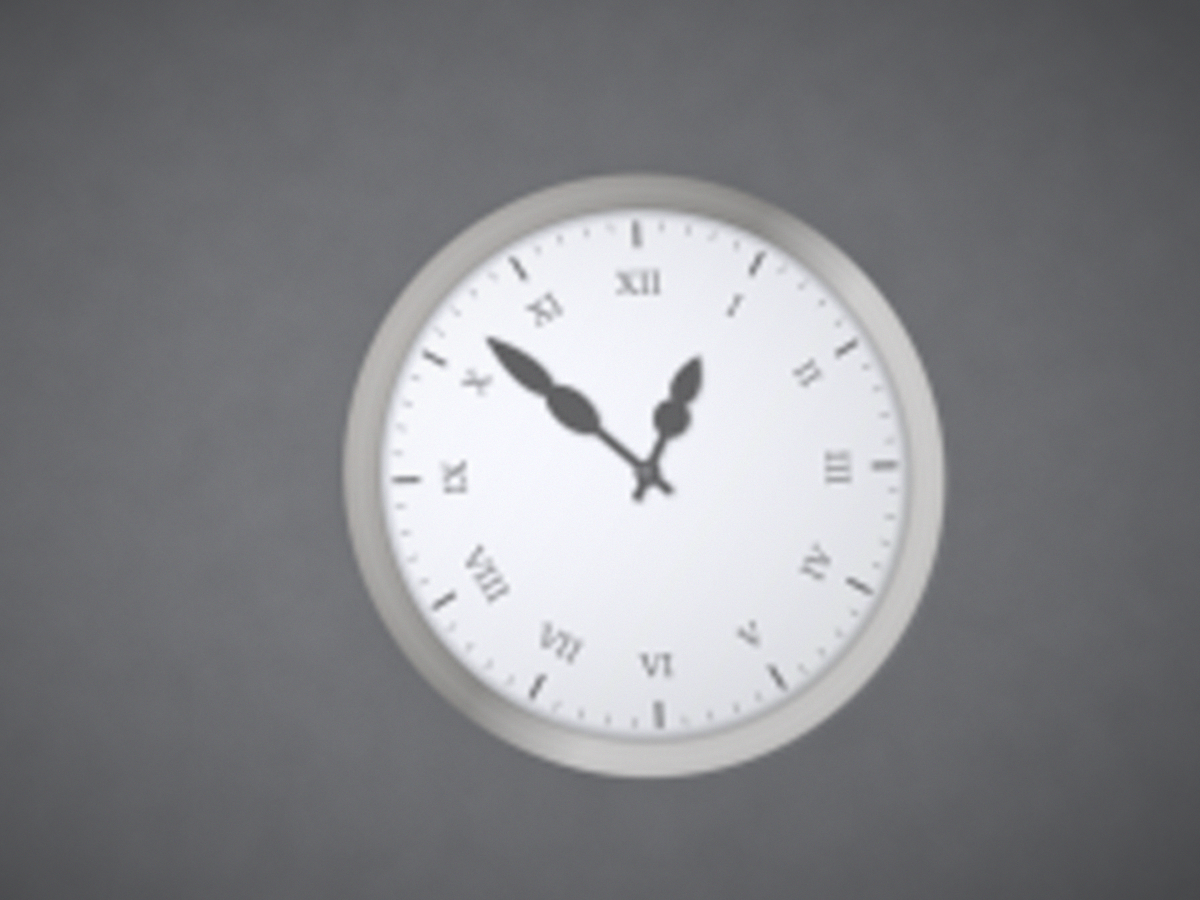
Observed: 12,52
